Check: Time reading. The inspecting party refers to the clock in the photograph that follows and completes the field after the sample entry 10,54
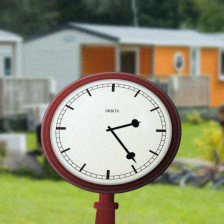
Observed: 2,24
